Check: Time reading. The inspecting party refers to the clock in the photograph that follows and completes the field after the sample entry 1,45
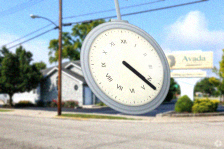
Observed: 4,22
